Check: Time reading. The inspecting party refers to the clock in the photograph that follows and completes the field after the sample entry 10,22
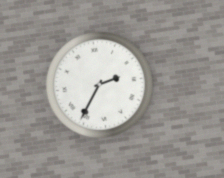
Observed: 2,36
